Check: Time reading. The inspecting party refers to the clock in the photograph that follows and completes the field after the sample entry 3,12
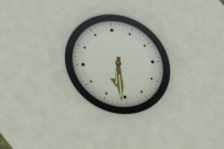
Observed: 6,31
